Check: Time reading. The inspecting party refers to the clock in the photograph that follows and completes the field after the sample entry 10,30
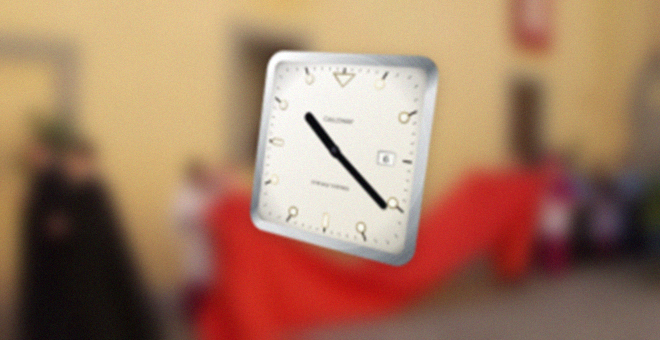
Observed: 10,21
